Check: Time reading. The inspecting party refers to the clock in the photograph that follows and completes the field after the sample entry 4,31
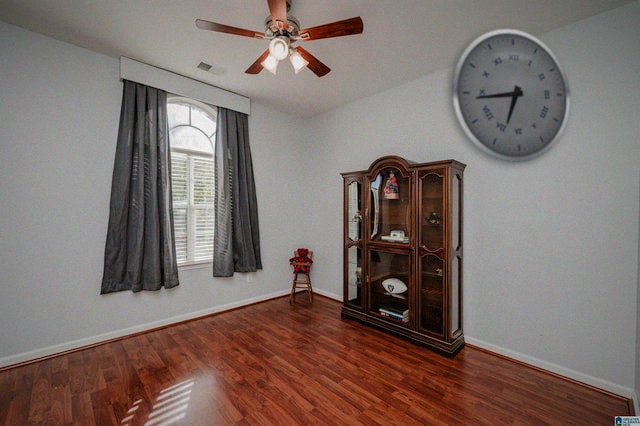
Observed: 6,44
